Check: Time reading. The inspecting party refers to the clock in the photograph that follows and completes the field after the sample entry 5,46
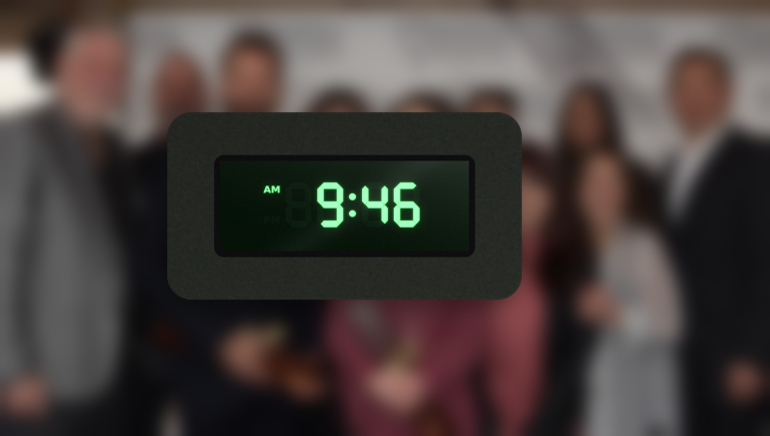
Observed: 9,46
